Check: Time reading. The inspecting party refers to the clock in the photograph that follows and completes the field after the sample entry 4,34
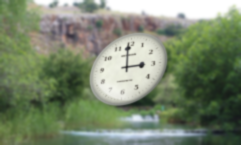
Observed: 2,59
